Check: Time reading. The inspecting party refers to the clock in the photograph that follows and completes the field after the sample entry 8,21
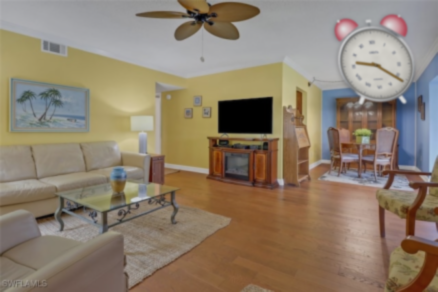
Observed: 9,21
